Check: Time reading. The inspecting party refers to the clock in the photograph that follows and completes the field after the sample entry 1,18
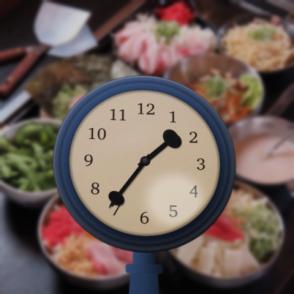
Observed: 1,36
